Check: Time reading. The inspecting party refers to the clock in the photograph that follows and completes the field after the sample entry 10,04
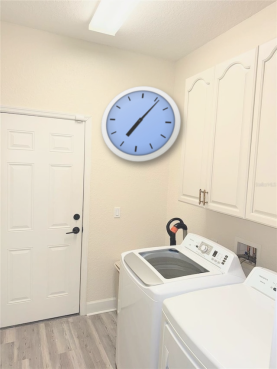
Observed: 7,06
